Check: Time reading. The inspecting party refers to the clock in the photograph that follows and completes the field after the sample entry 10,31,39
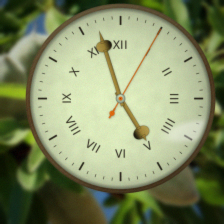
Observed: 4,57,05
